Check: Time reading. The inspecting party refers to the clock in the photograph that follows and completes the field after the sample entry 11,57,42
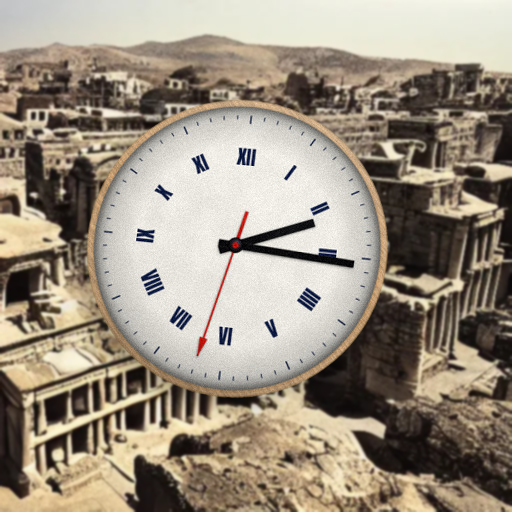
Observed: 2,15,32
